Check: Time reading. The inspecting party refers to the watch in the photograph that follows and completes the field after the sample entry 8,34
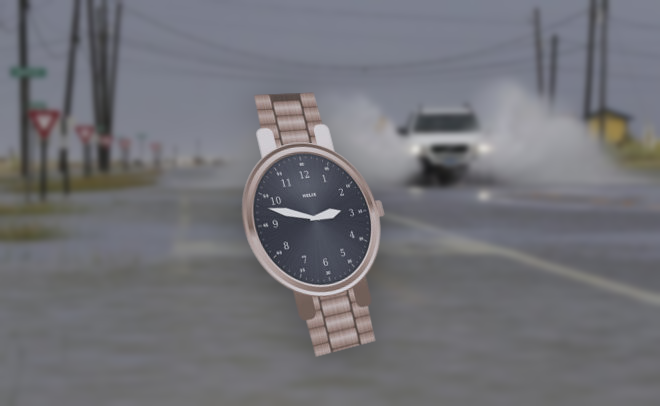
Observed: 2,48
